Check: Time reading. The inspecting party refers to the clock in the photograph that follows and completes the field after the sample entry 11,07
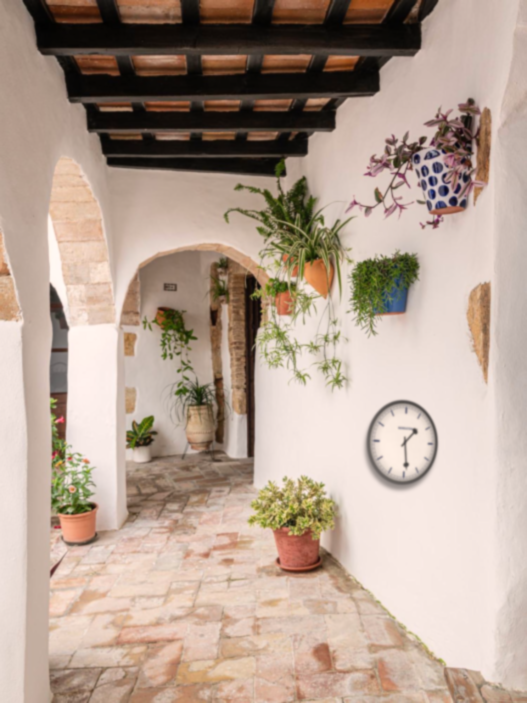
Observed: 1,29
